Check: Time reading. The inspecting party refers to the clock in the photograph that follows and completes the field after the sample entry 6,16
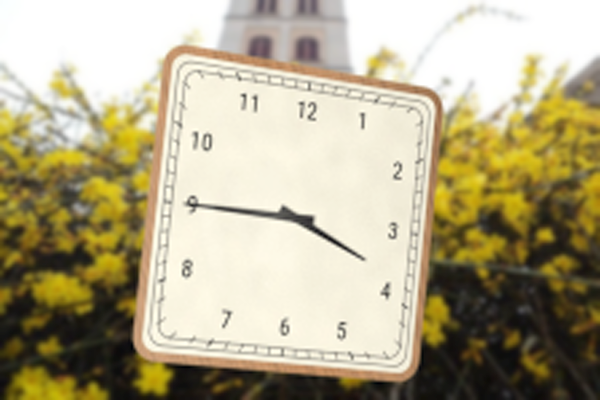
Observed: 3,45
